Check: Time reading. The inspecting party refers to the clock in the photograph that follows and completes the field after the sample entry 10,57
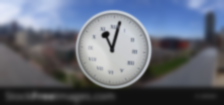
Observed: 11,02
